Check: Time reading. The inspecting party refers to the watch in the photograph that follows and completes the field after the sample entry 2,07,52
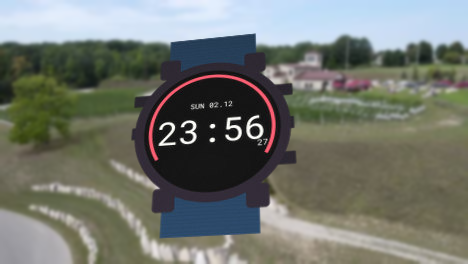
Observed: 23,56,27
